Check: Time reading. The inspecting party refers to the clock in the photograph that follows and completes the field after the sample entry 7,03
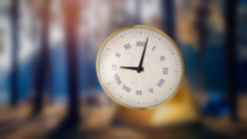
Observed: 9,02
